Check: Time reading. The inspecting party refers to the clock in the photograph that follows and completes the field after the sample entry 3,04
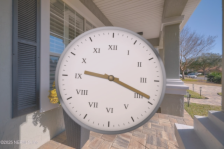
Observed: 9,19
